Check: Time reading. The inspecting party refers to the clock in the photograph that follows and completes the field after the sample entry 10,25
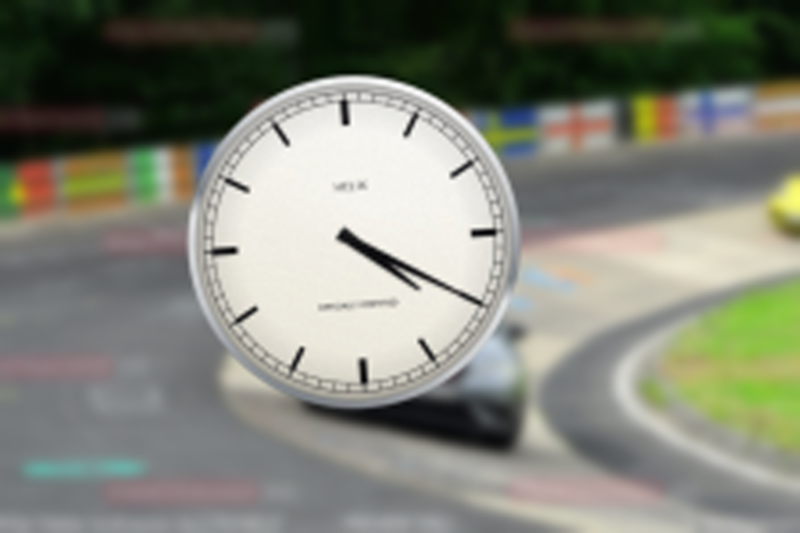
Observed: 4,20
